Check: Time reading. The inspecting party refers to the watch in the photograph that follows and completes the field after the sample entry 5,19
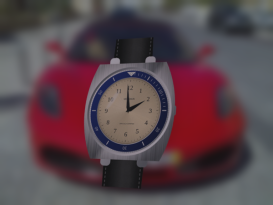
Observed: 1,59
